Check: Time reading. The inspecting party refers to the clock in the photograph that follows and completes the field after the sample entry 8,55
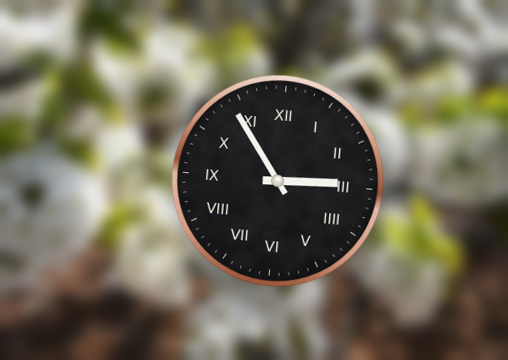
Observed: 2,54
